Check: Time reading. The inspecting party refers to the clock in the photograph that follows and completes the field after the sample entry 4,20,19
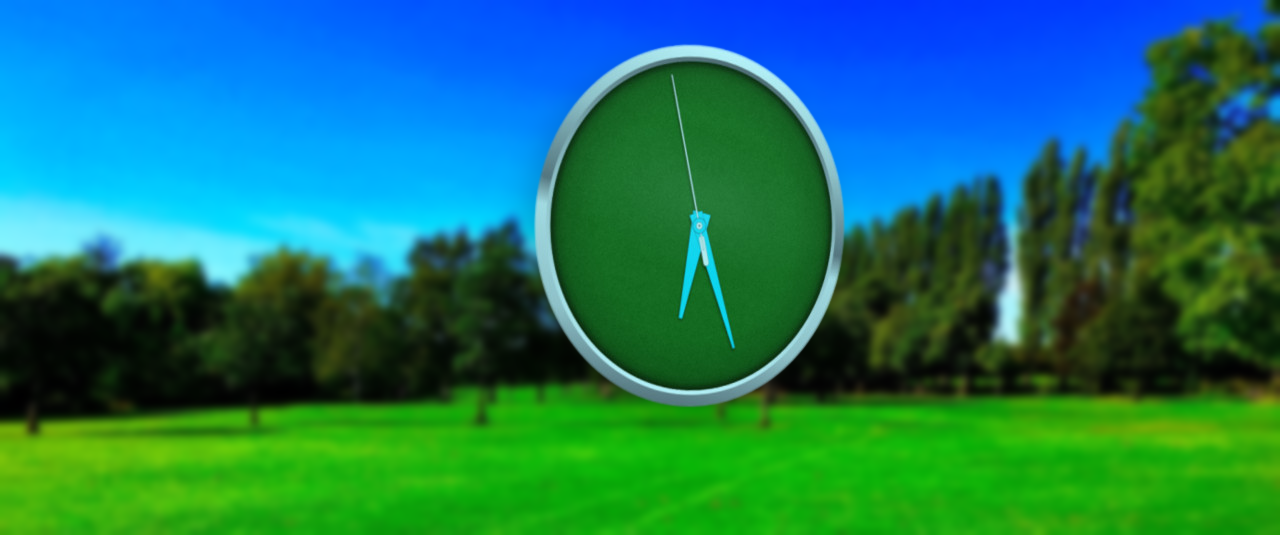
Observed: 6,26,58
